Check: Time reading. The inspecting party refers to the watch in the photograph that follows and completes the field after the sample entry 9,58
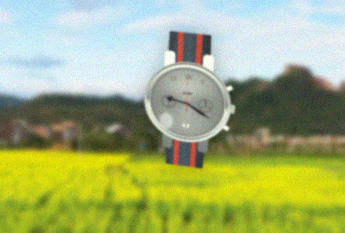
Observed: 9,20
